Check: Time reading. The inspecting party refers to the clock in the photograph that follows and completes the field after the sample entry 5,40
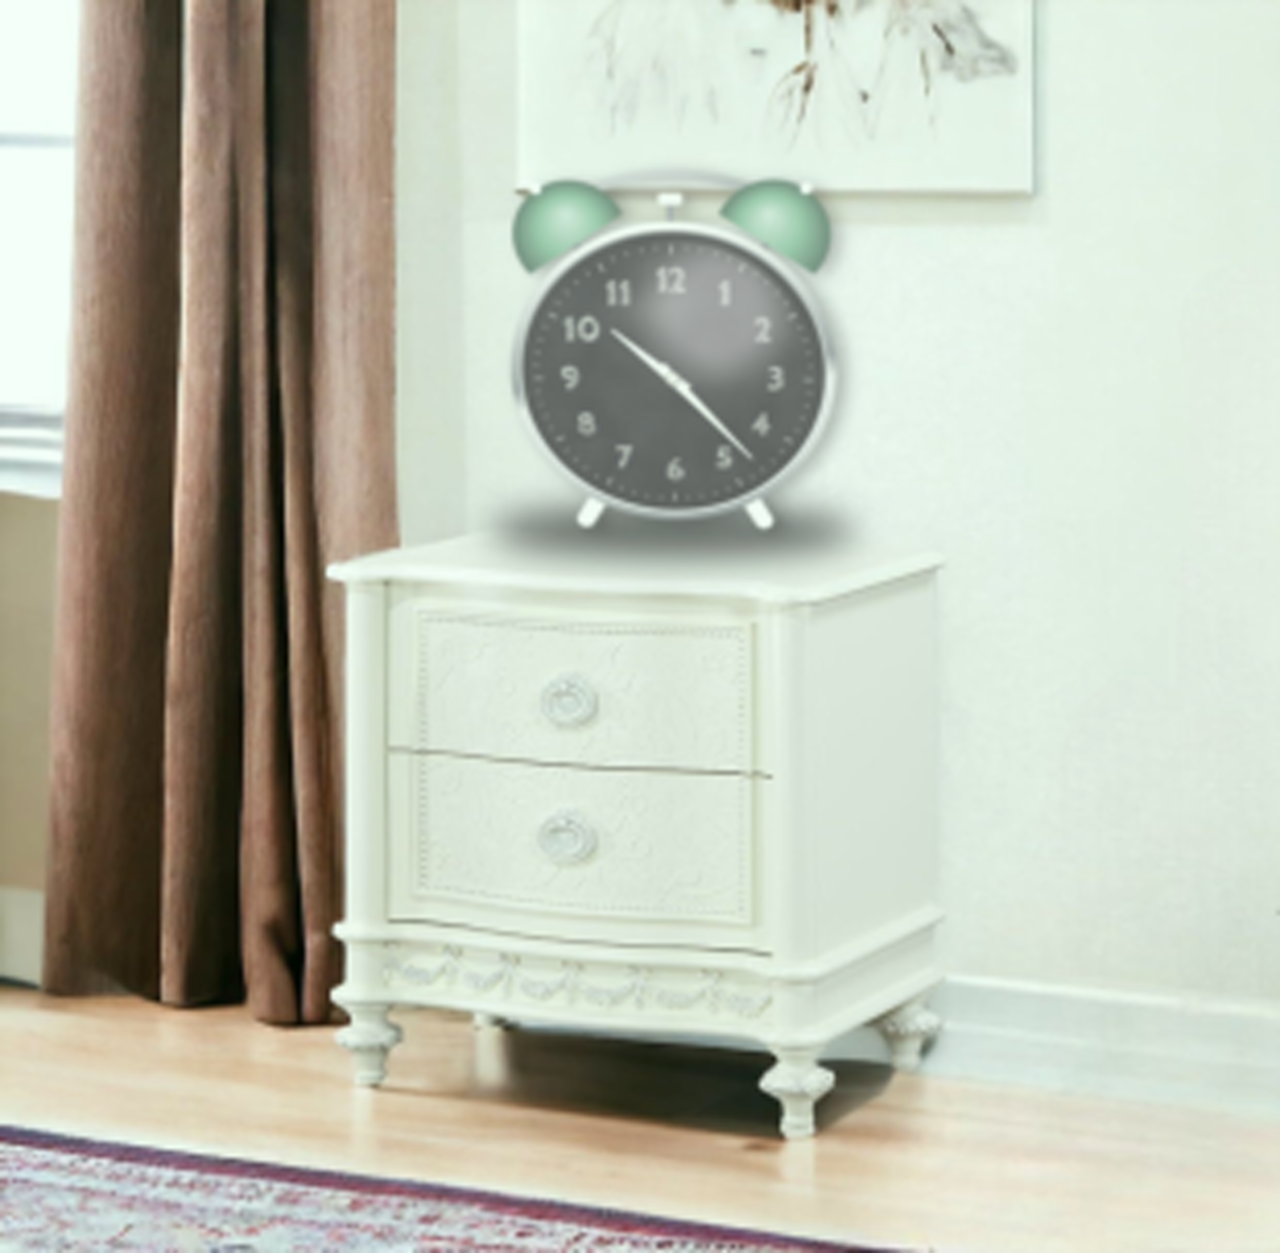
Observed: 10,23
